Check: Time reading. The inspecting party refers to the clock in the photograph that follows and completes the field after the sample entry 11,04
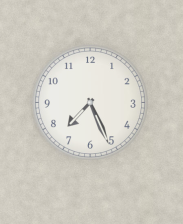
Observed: 7,26
